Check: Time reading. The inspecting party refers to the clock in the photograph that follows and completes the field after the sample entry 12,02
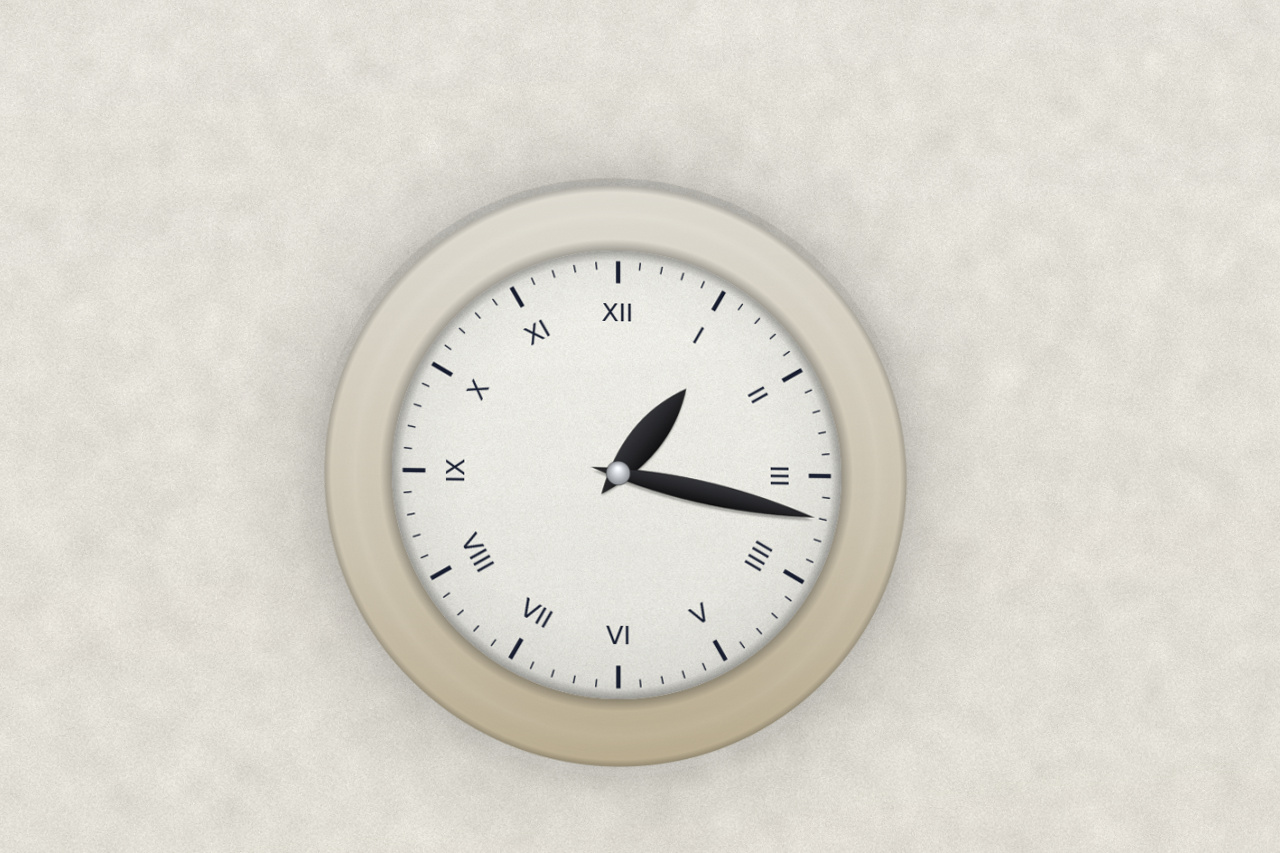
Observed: 1,17
